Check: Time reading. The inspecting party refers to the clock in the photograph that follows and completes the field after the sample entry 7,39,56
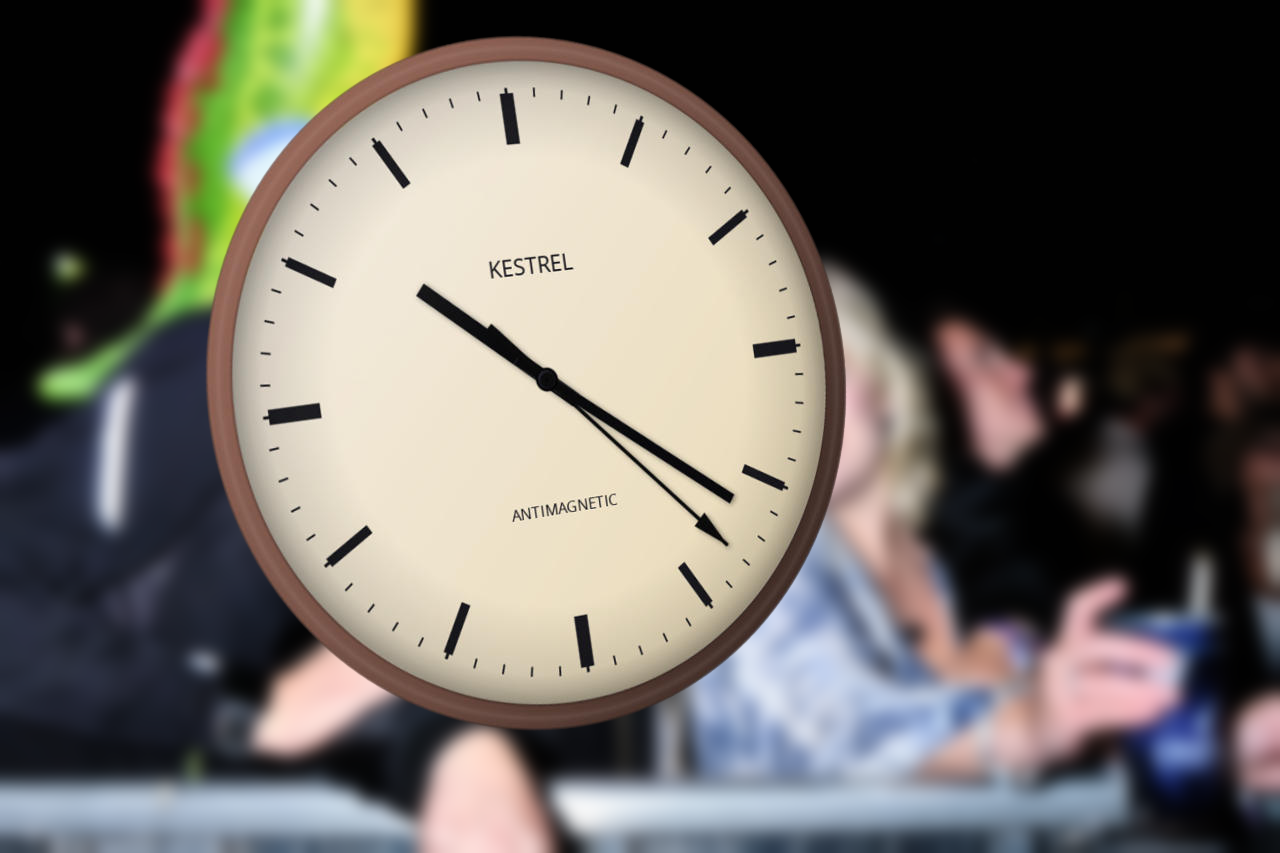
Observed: 10,21,23
